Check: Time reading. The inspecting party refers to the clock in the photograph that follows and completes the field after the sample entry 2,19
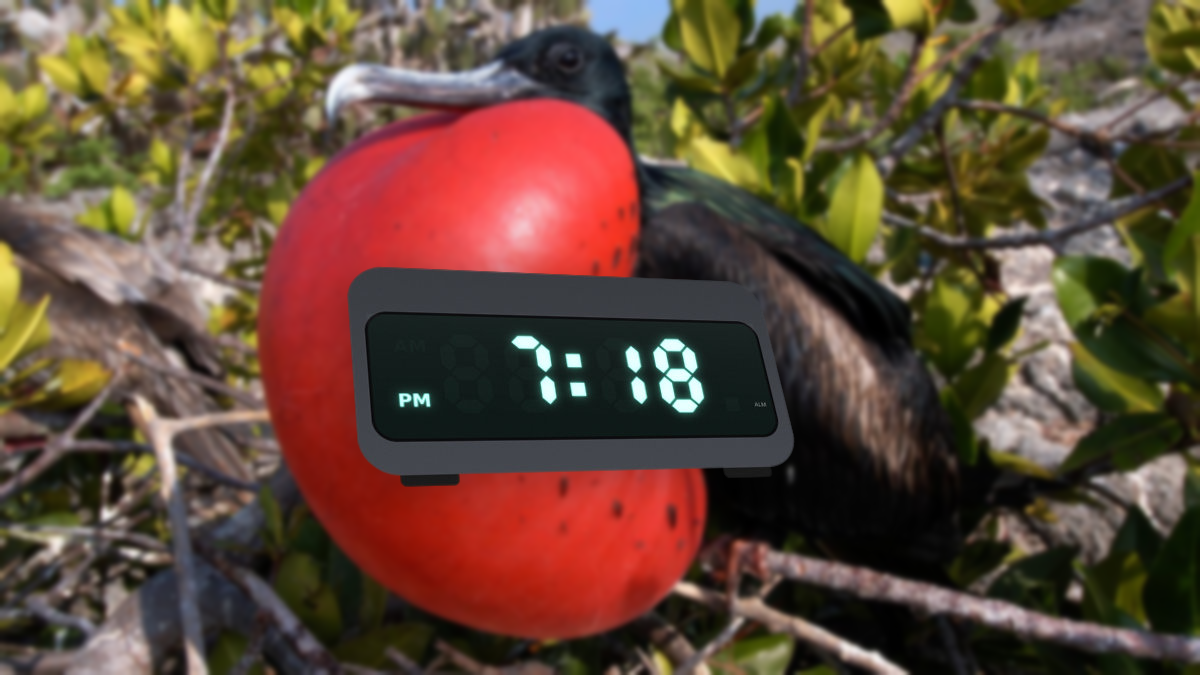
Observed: 7,18
